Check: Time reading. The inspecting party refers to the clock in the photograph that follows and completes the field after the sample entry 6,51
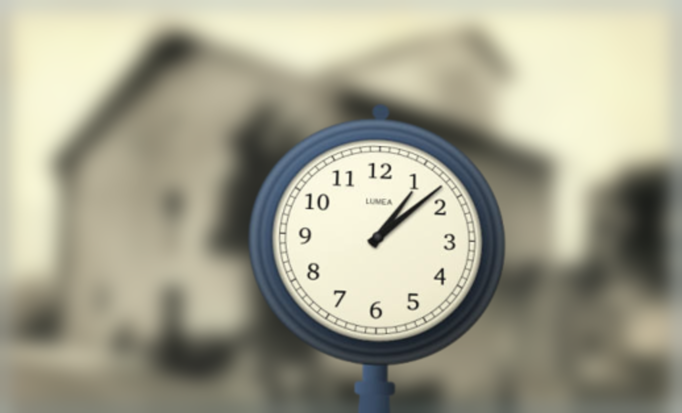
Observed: 1,08
